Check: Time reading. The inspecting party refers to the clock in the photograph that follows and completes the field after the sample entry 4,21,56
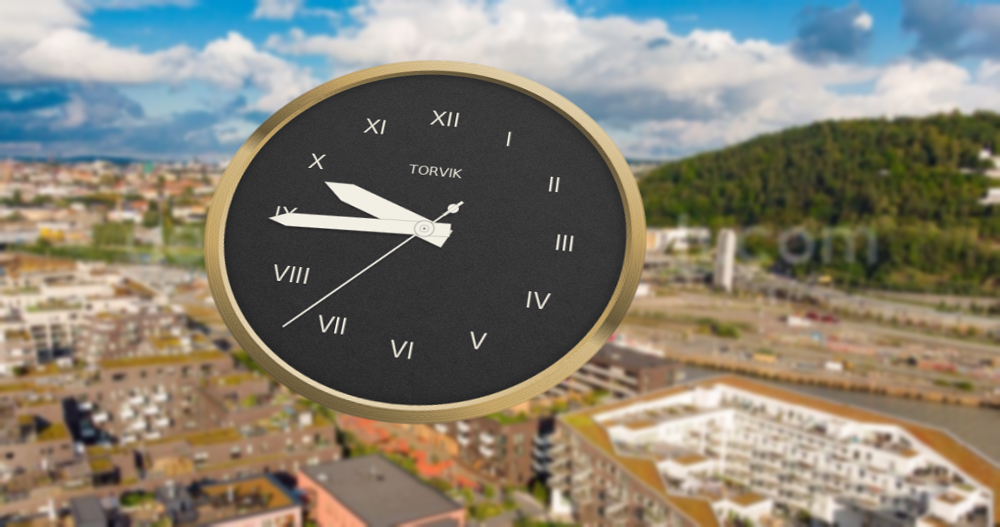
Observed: 9,44,37
